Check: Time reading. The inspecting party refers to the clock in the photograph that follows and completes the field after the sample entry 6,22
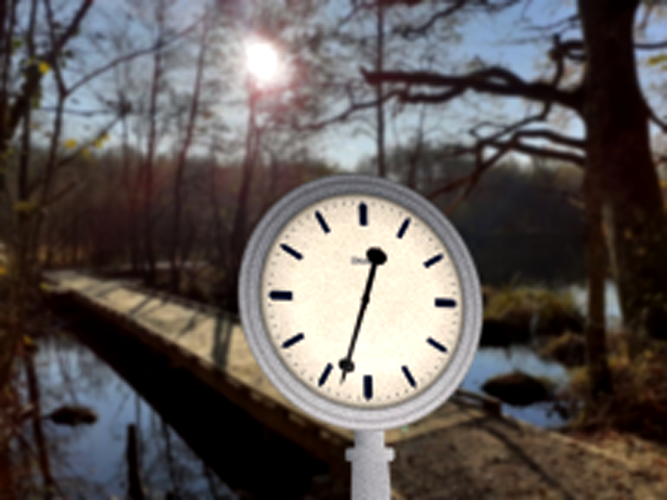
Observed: 12,33
